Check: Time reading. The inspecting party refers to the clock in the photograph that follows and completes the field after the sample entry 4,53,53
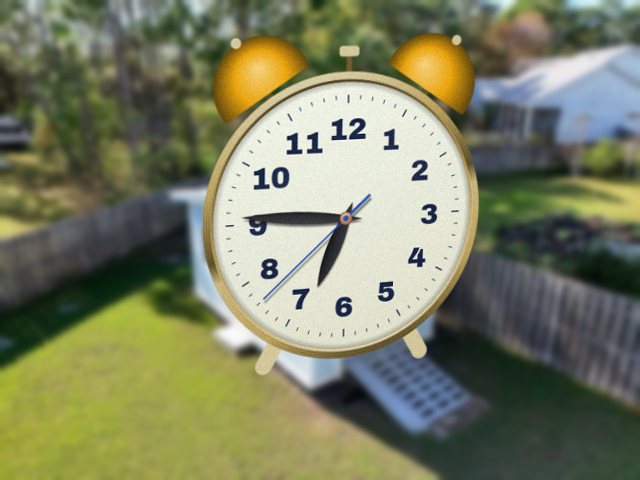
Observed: 6,45,38
